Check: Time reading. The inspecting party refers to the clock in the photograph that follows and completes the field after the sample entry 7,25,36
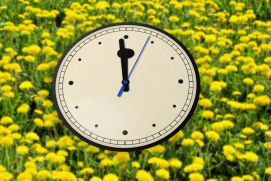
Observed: 11,59,04
